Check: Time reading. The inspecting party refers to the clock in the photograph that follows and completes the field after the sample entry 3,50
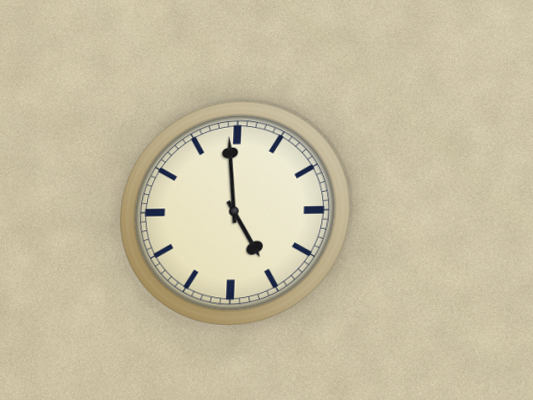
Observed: 4,59
